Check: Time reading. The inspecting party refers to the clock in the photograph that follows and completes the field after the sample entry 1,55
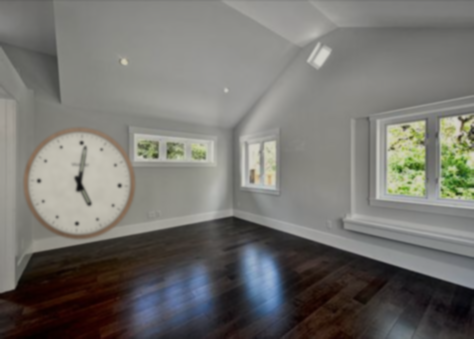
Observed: 5,01
